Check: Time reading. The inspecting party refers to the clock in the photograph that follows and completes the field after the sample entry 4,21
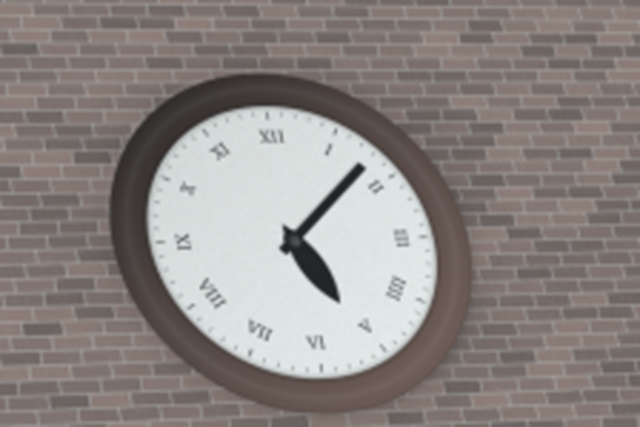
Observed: 5,08
